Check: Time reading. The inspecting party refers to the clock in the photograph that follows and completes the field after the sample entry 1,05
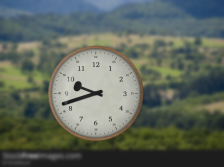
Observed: 9,42
